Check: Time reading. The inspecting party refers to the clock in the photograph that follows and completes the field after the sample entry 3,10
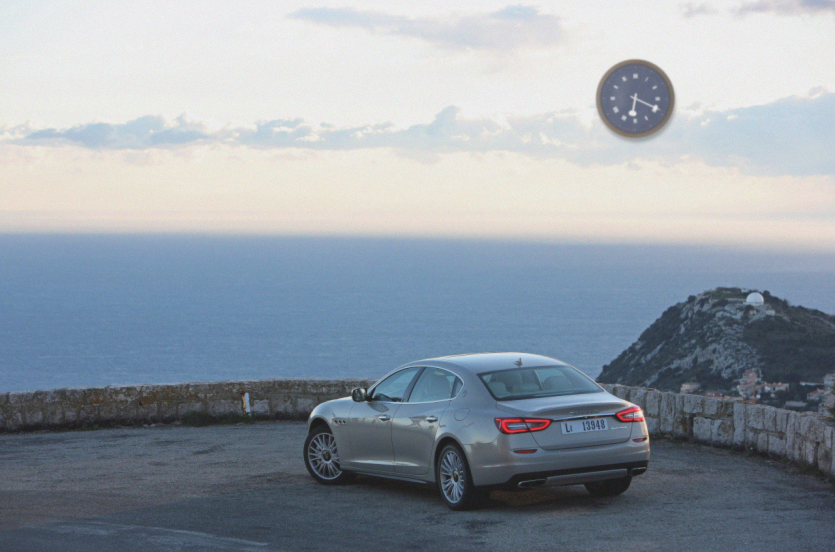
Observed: 6,19
